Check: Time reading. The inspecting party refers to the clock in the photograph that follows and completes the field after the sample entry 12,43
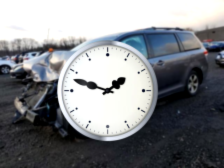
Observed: 1,48
